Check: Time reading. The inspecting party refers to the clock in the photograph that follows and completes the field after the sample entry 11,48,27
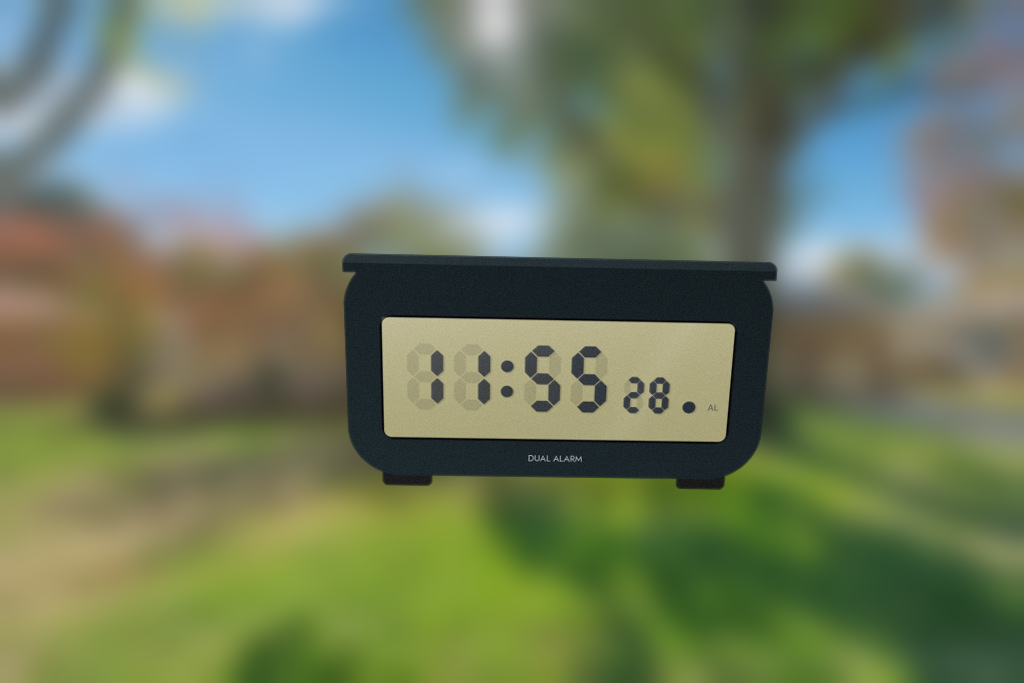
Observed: 11,55,28
